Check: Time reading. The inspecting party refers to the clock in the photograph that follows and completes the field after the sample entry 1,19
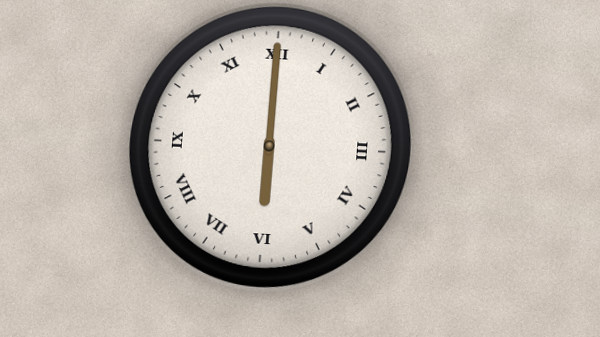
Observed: 6,00
